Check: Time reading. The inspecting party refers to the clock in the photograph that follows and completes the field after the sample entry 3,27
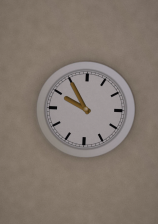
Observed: 9,55
